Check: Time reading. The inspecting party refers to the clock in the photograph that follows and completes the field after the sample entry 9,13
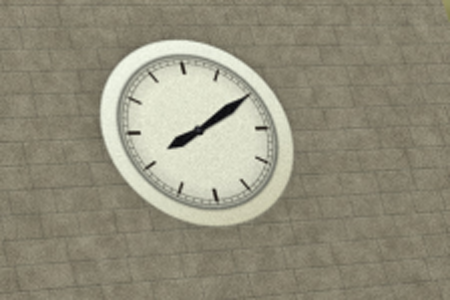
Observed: 8,10
